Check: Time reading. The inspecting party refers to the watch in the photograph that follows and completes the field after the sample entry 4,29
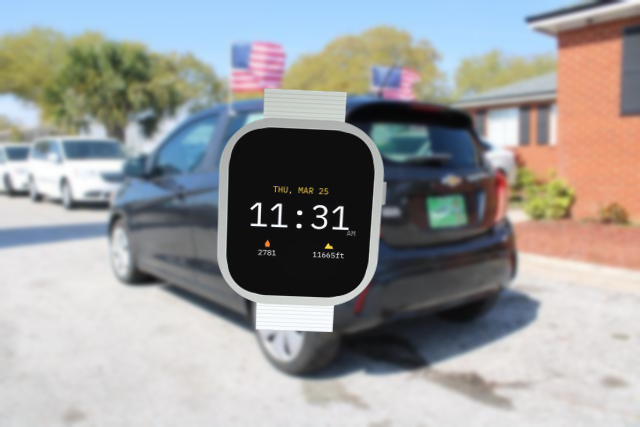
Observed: 11,31
